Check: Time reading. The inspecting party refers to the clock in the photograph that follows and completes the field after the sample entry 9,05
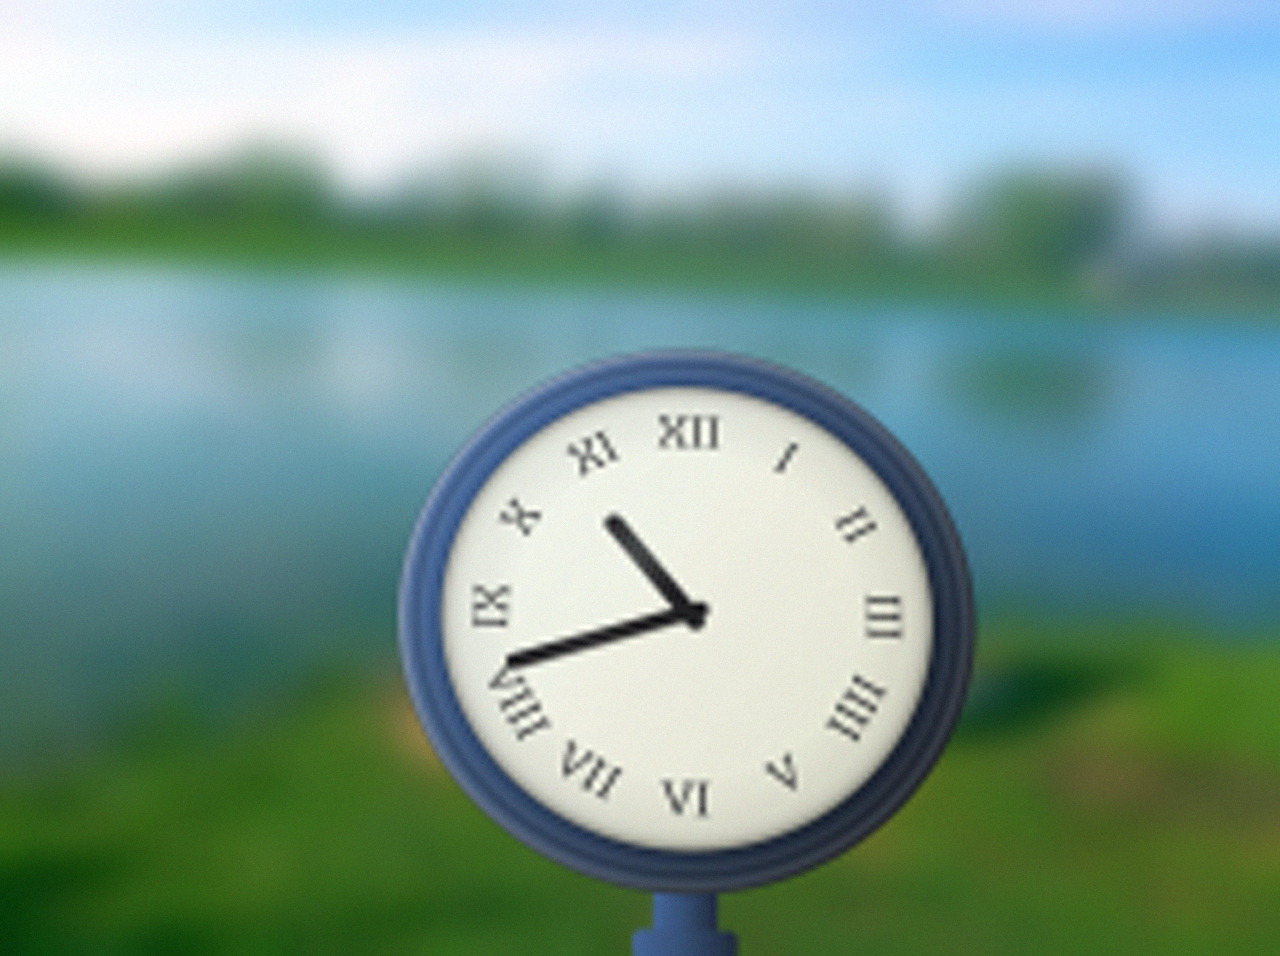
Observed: 10,42
